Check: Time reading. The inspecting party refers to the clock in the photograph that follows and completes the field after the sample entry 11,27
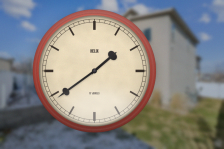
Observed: 1,39
